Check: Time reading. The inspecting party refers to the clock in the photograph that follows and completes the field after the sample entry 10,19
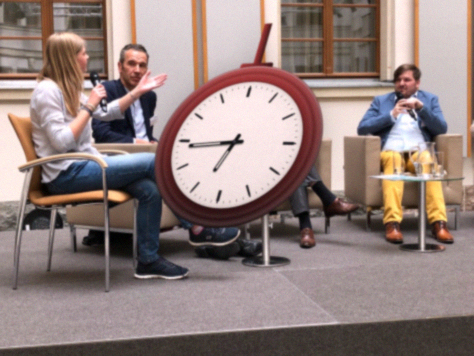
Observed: 6,44
